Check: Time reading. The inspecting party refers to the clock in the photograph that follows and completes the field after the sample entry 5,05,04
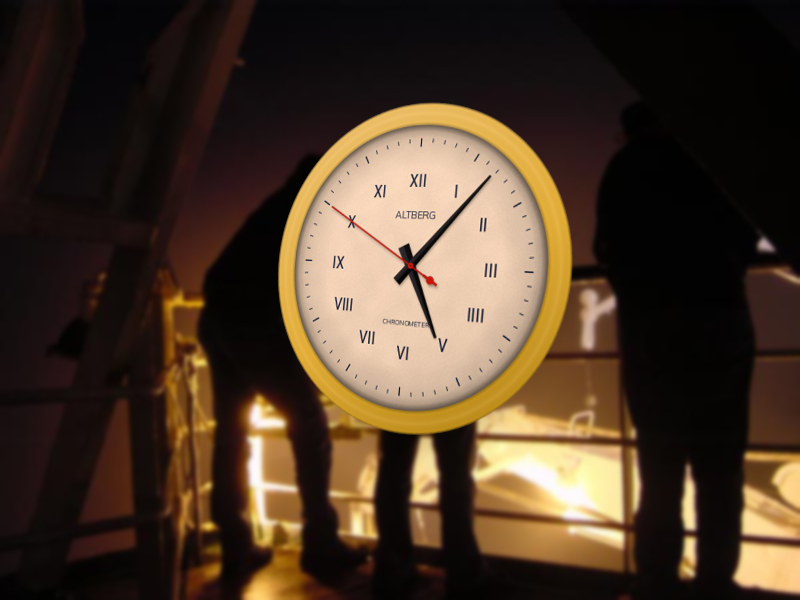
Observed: 5,06,50
